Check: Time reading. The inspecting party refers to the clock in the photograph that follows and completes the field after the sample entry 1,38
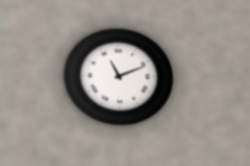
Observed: 11,11
